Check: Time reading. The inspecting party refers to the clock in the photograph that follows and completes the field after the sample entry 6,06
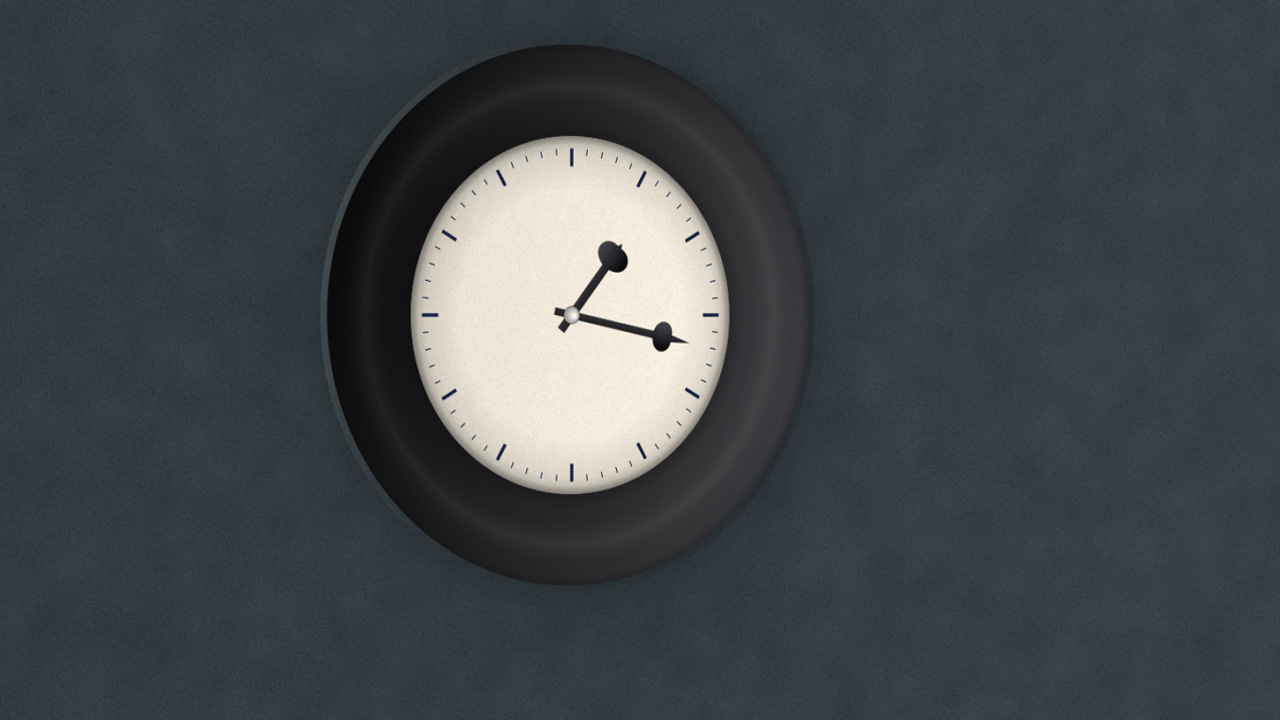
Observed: 1,17
